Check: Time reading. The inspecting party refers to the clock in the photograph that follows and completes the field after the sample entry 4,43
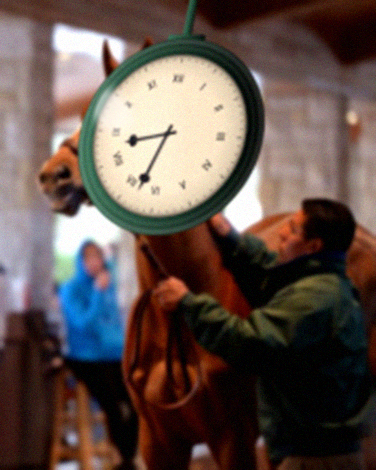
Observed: 8,33
